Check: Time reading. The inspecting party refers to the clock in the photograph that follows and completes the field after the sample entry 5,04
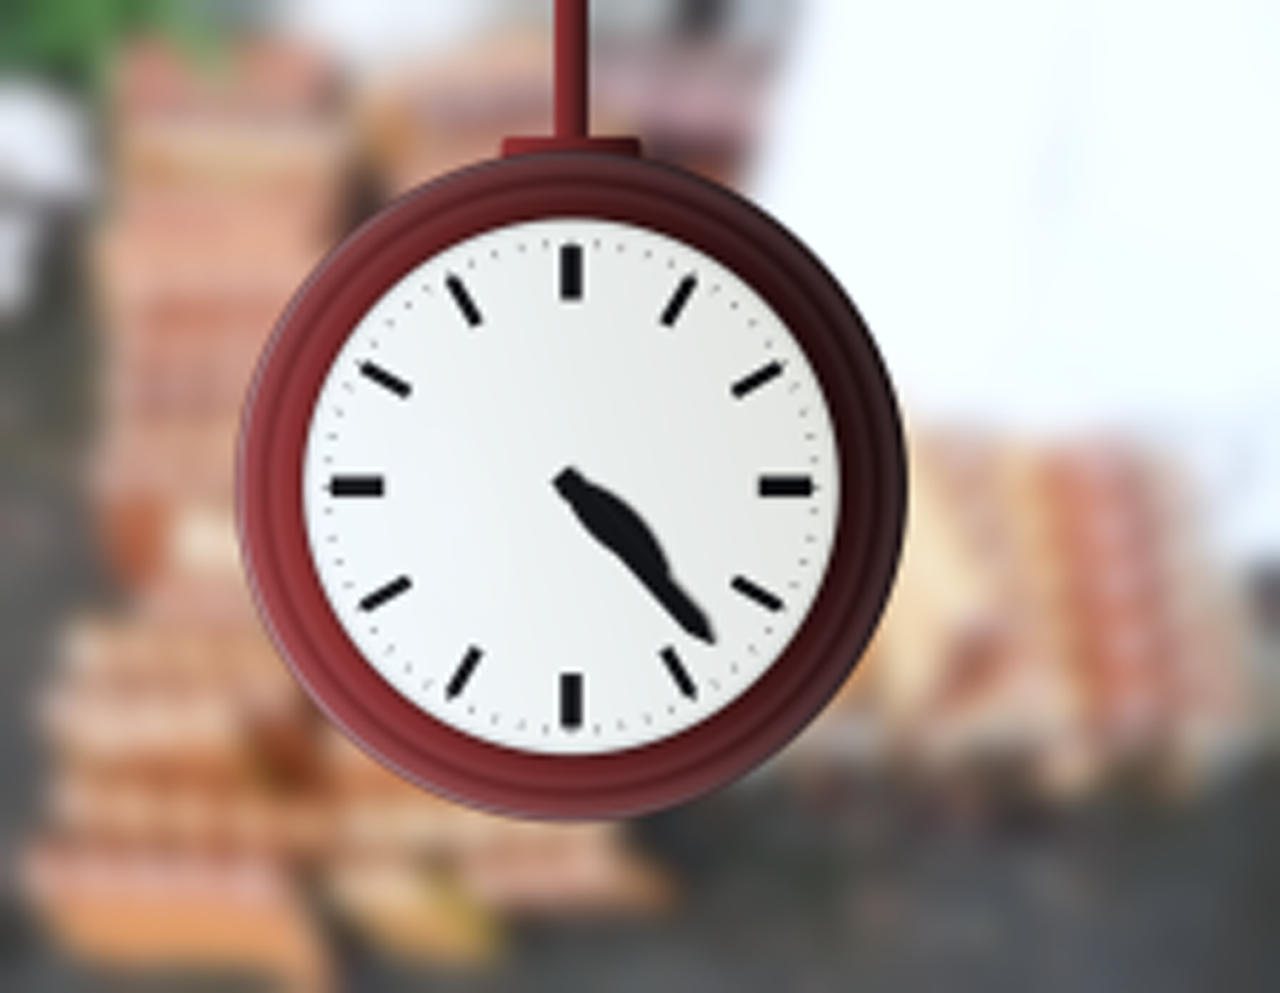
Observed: 4,23
